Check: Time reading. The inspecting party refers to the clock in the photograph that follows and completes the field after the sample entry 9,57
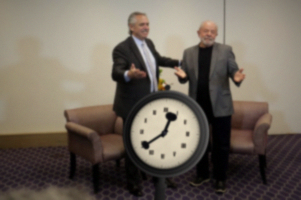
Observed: 12,39
